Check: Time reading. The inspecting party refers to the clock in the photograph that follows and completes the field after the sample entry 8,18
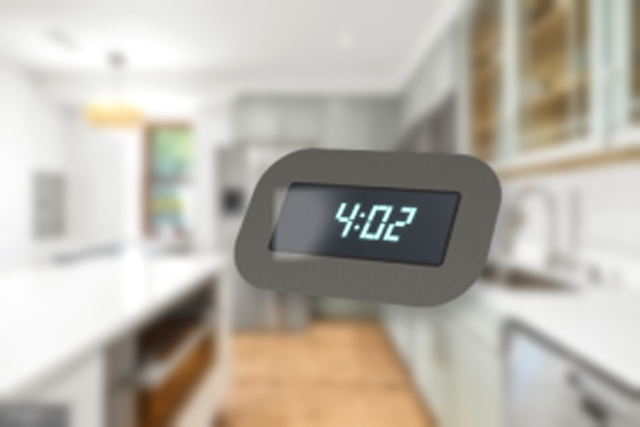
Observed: 4,02
